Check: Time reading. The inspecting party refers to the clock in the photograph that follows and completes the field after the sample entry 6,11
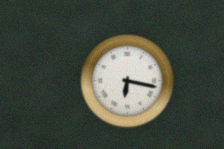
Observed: 6,17
